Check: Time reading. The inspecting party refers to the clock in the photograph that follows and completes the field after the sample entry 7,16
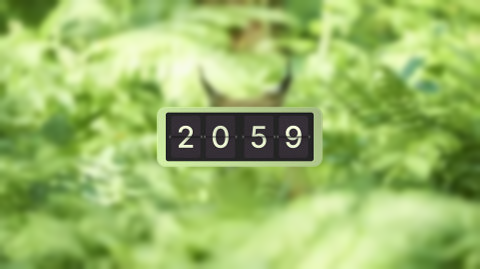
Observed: 20,59
